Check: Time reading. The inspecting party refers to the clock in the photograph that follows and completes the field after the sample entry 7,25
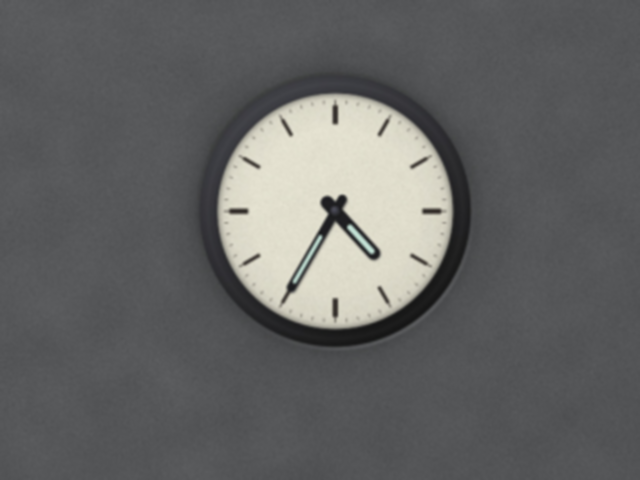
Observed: 4,35
